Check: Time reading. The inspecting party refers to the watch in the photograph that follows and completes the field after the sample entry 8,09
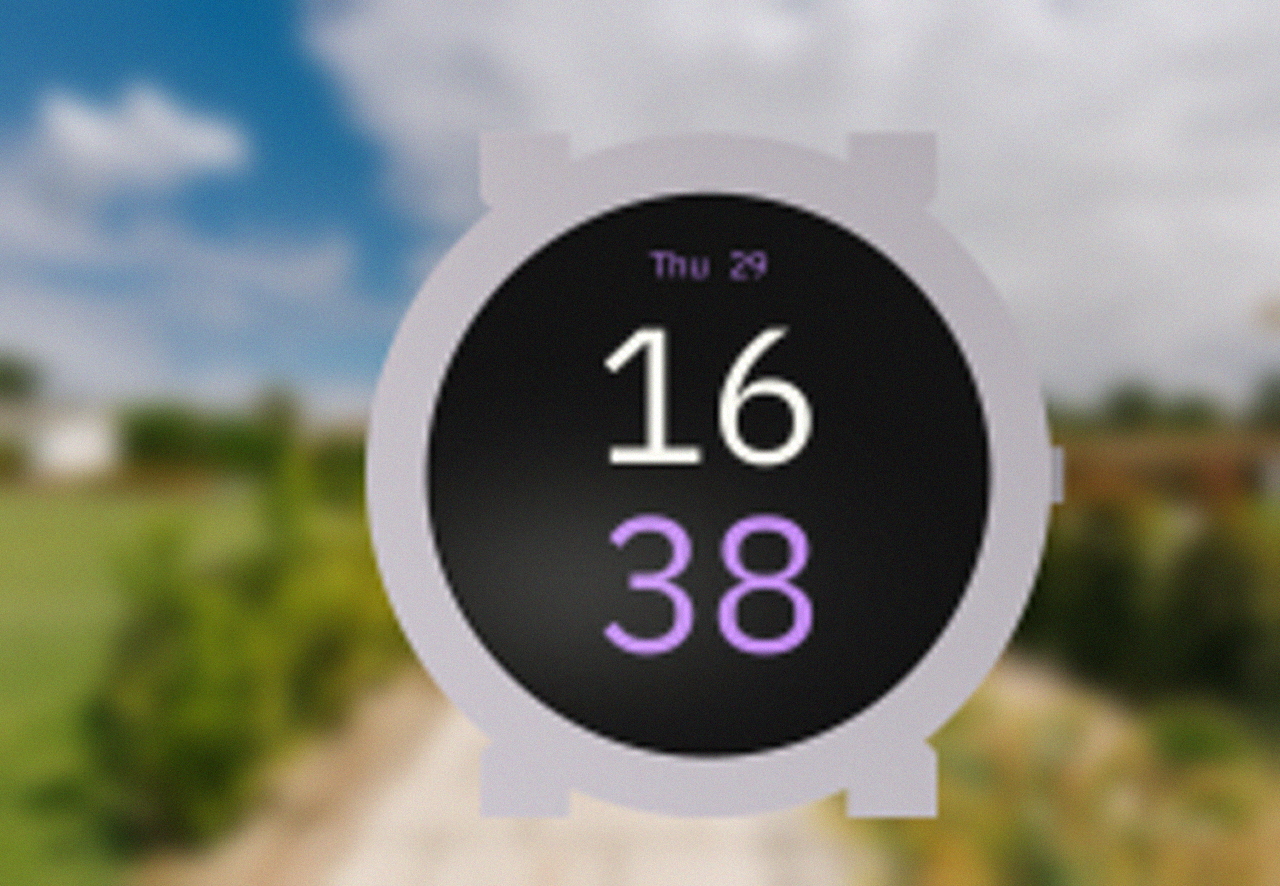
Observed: 16,38
